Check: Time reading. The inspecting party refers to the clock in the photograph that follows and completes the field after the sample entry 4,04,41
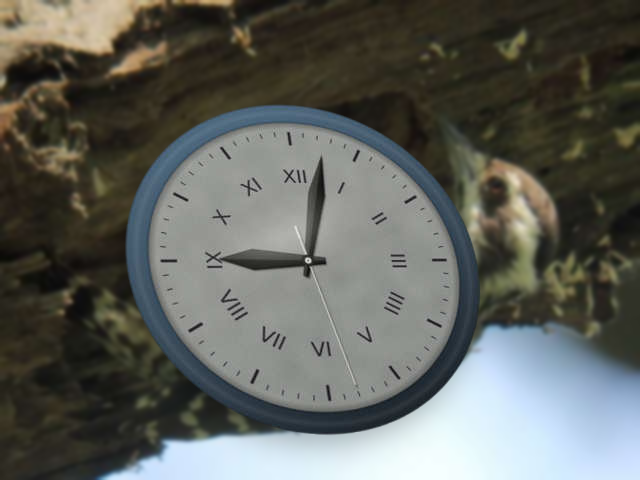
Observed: 9,02,28
